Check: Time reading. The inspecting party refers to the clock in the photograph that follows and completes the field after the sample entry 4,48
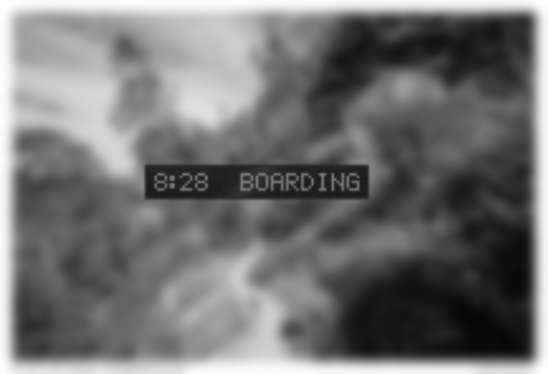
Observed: 8,28
